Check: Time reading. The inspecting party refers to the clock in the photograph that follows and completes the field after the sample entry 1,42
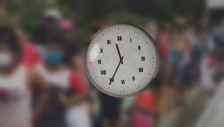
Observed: 11,35
